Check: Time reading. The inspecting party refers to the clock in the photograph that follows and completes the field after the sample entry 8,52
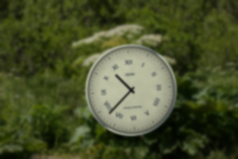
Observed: 10,38
